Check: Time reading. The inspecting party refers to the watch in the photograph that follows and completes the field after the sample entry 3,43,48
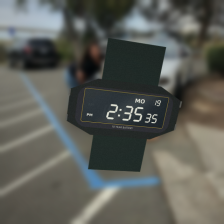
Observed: 2,35,35
